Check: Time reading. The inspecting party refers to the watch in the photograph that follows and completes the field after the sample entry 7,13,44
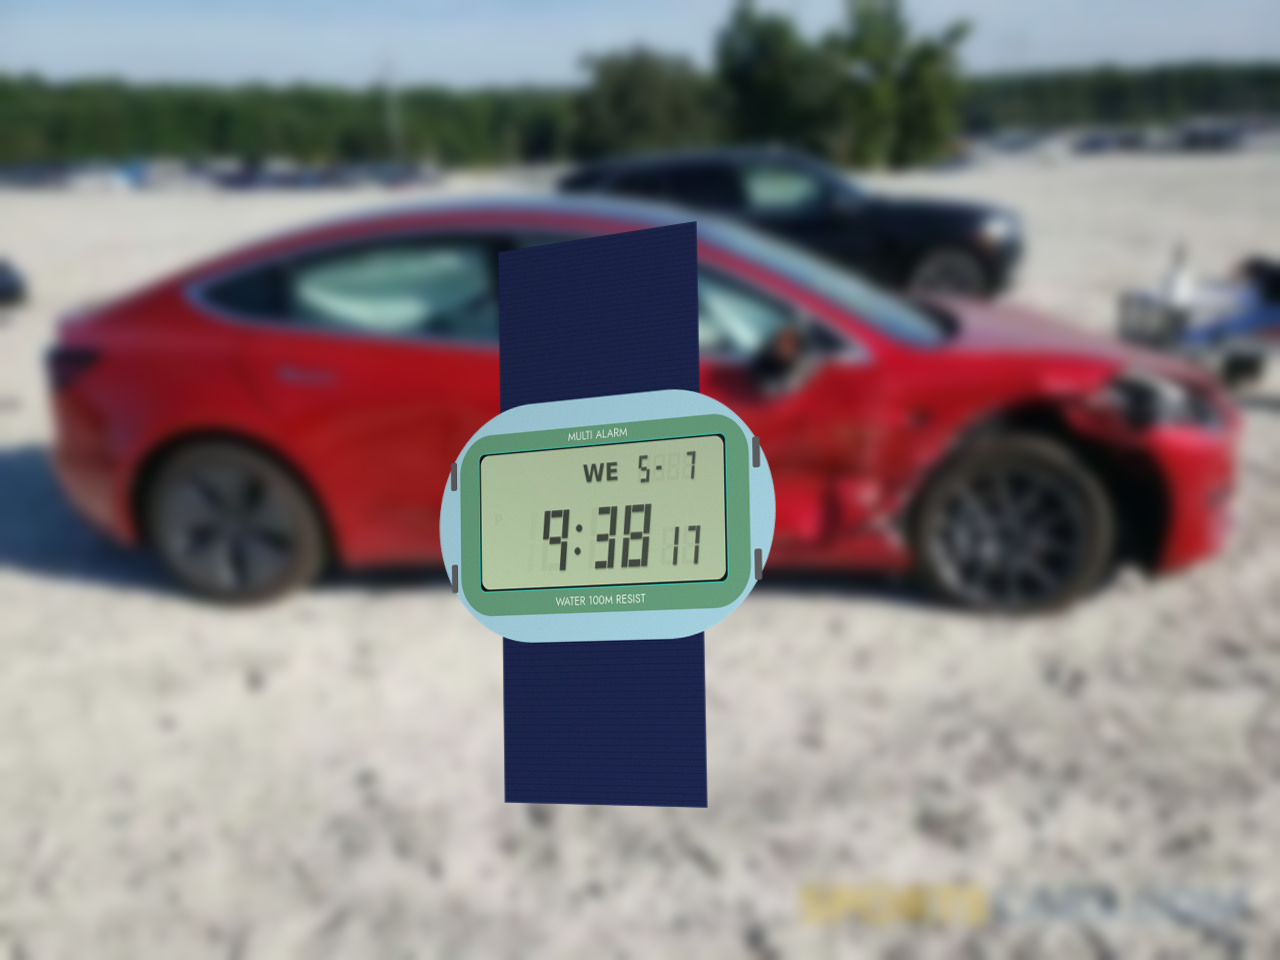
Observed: 9,38,17
